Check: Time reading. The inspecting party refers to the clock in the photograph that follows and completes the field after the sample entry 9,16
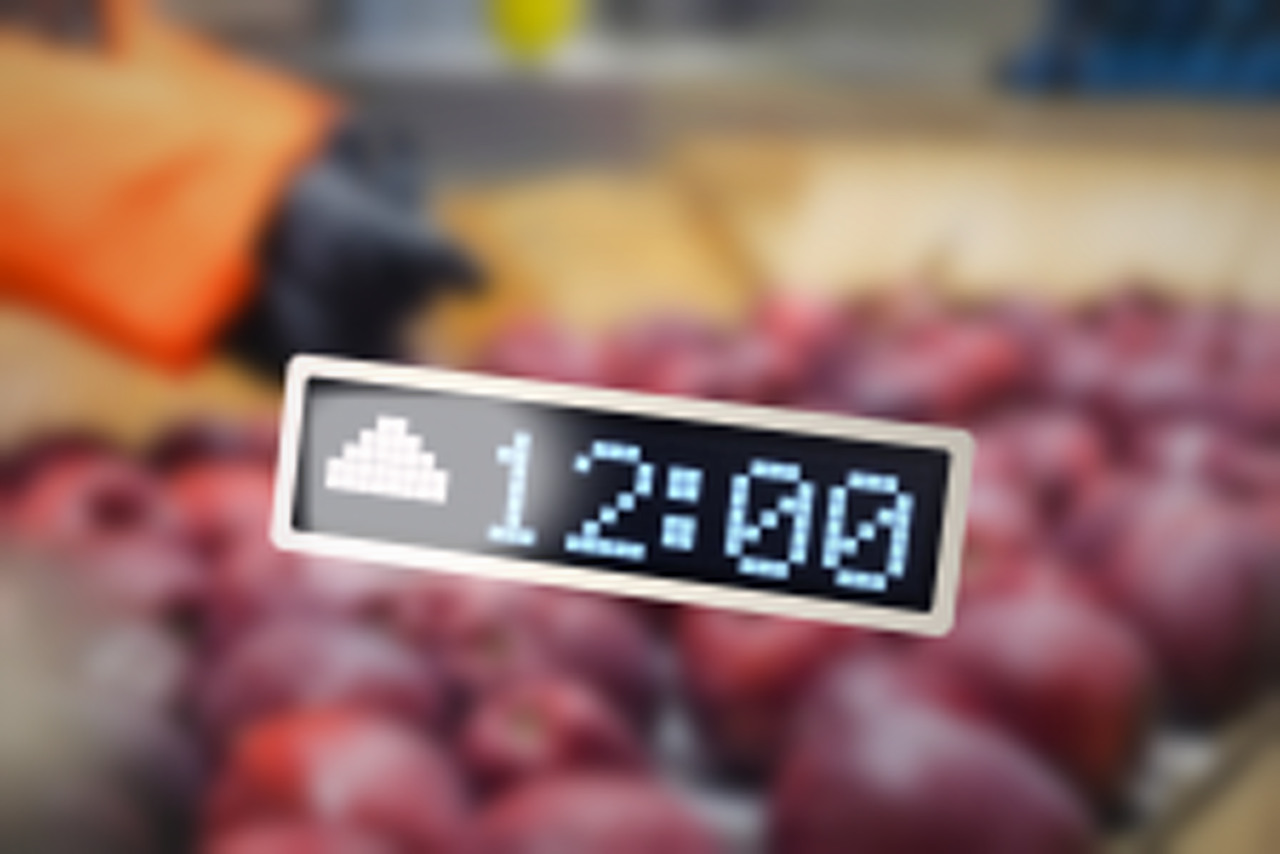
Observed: 12,00
